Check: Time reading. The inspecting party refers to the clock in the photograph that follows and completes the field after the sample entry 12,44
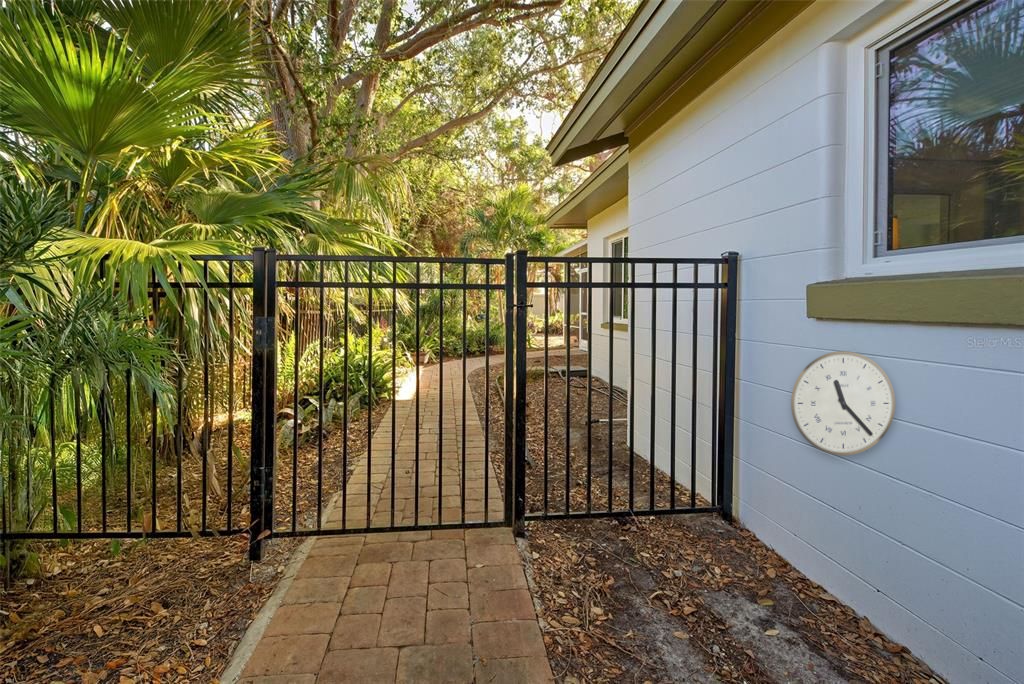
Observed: 11,23
